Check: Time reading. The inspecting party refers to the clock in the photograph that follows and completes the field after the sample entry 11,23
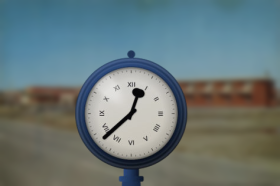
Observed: 12,38
